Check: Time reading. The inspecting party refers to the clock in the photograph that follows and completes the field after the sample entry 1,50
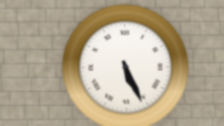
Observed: 5,26
